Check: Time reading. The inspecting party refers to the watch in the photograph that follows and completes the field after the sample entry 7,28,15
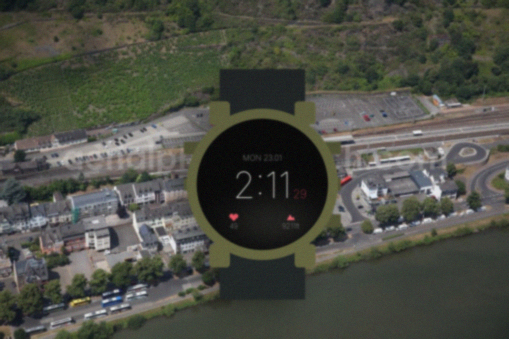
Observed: 2,11,29
